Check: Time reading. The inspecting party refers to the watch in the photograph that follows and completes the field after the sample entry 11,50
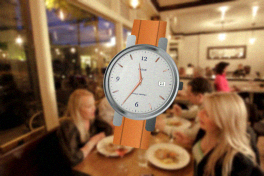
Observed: 11,35
